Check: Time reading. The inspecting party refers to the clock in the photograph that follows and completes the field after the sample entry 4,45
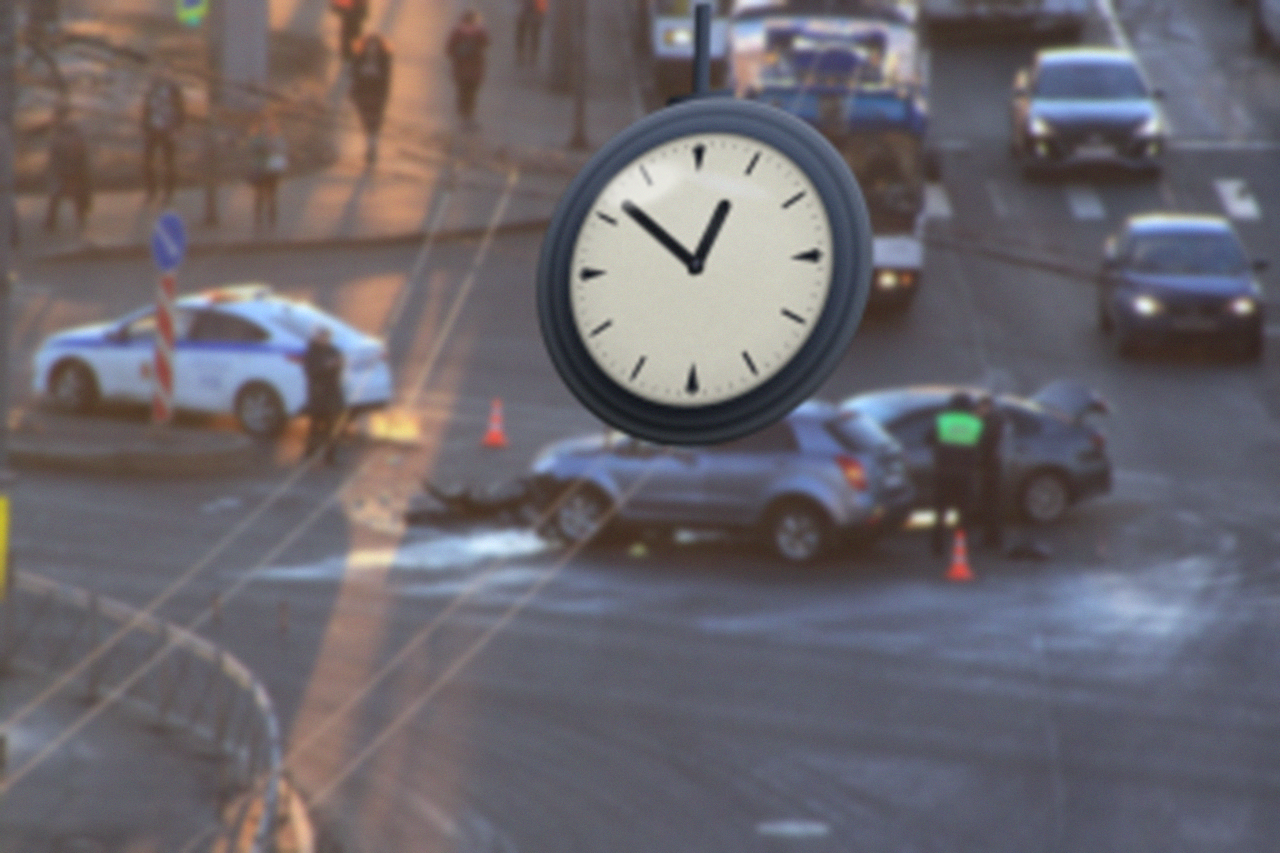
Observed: 12,52
